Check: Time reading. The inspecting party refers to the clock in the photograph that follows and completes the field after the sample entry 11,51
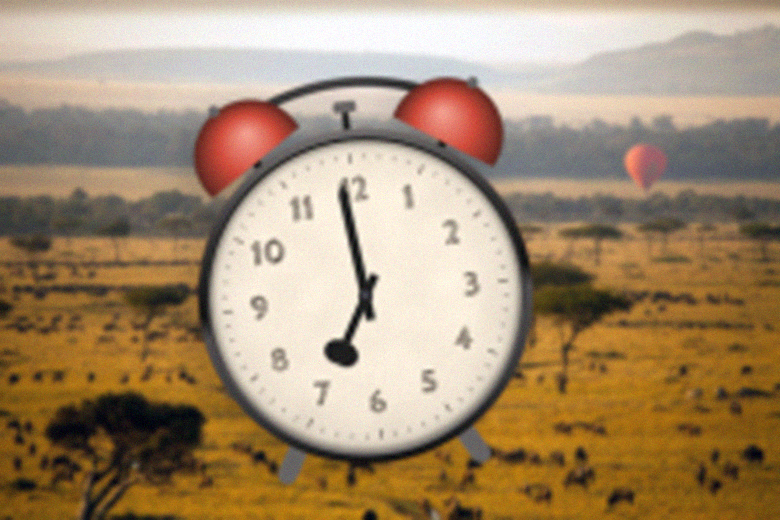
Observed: 6,59
